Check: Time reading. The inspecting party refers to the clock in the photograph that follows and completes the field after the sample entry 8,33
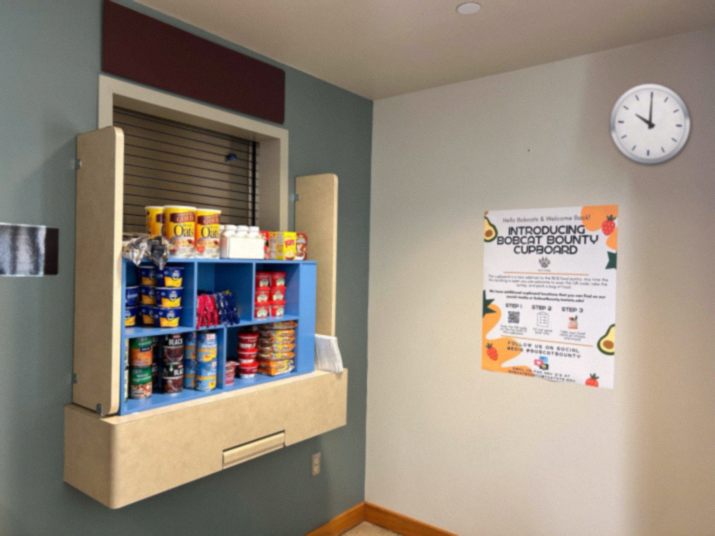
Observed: 10,00
